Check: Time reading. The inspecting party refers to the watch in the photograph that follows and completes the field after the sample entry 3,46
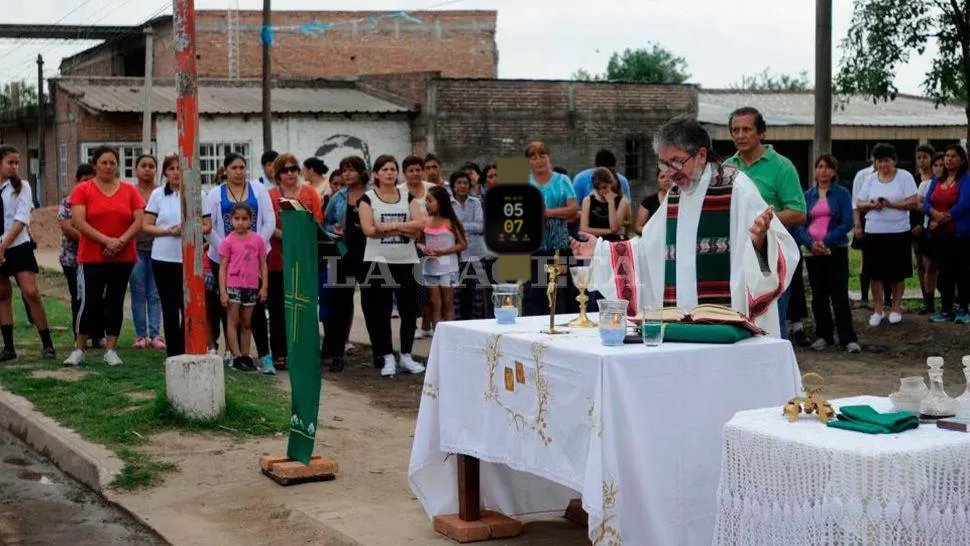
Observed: 5,07
